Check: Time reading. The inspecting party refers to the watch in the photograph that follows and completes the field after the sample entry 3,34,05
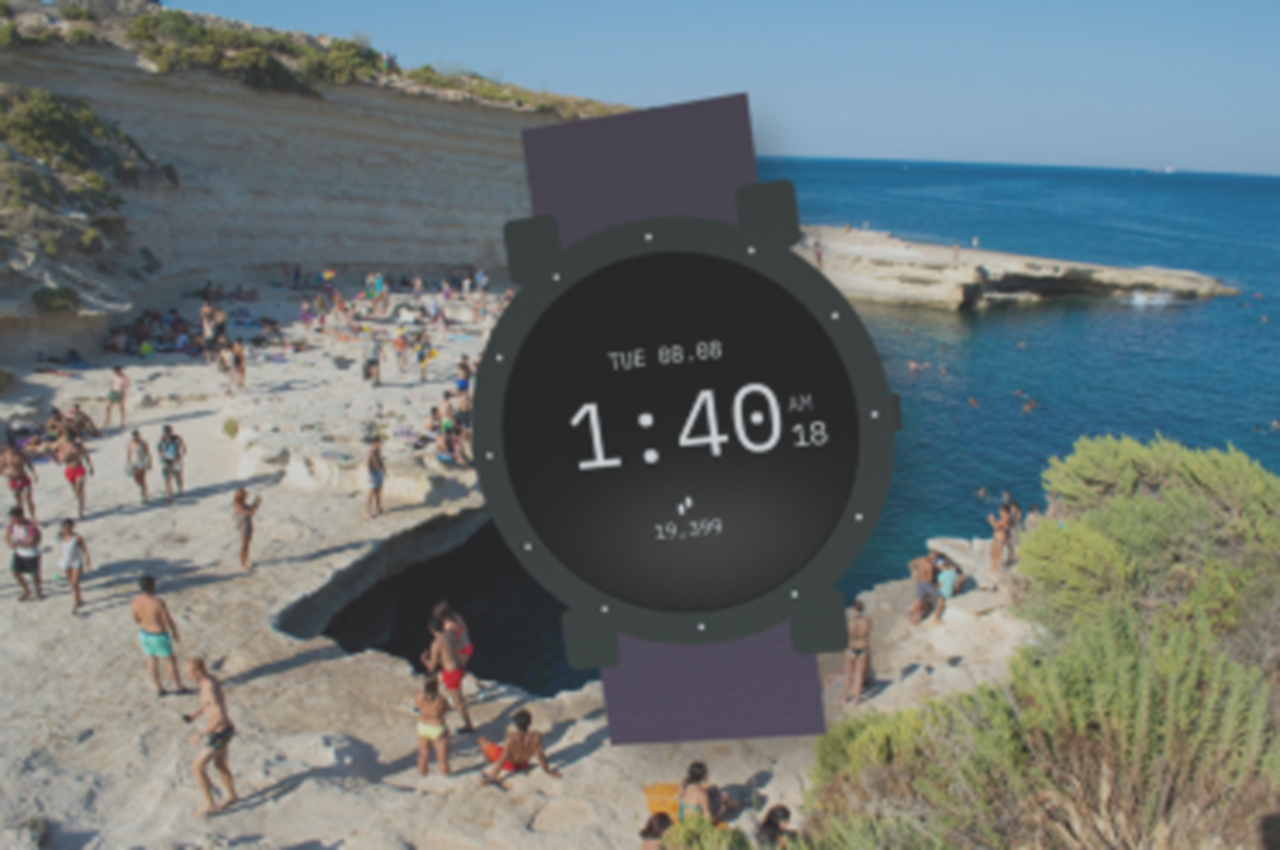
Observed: 1,40,18
